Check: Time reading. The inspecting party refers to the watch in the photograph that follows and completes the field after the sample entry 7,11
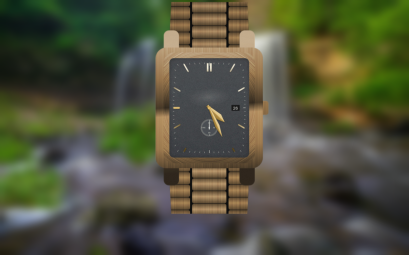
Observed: 4,26
